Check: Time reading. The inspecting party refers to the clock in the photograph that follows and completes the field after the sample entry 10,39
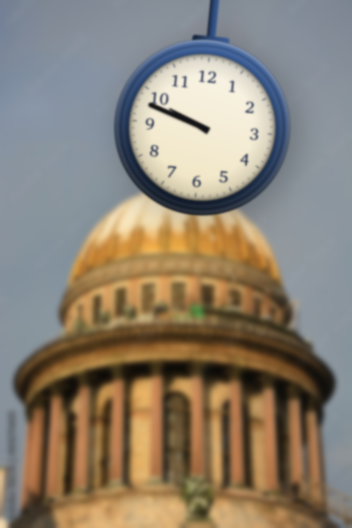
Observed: 9,48
